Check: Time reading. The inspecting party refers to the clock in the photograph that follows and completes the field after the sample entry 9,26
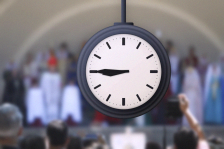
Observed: 8,45
